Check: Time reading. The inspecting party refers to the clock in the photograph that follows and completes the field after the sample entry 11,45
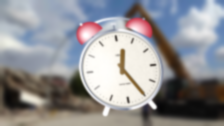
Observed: 12,25
